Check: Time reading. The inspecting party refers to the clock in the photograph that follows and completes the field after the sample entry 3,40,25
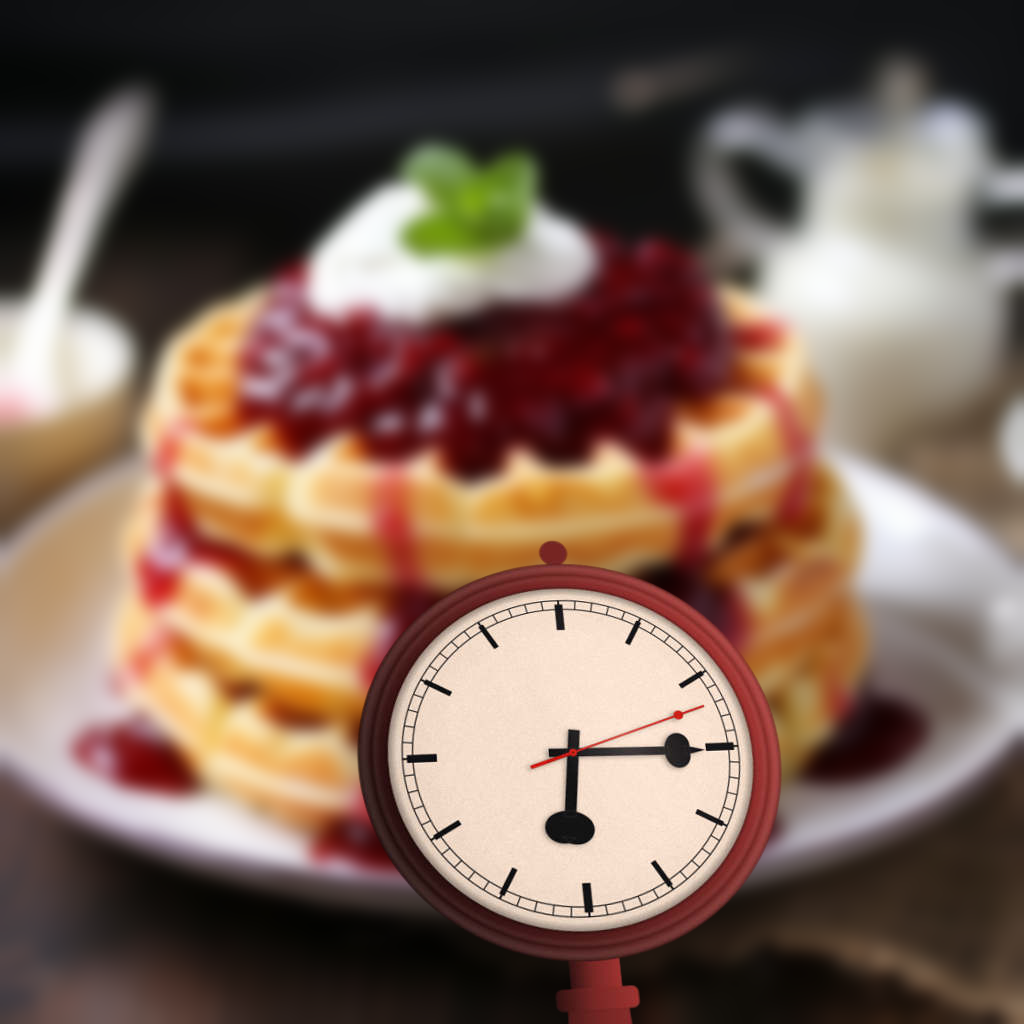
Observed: 6,15,12
